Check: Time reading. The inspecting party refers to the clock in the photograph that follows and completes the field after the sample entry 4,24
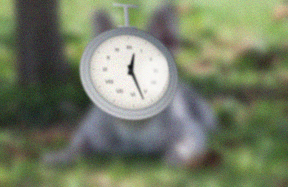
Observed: 12,27
